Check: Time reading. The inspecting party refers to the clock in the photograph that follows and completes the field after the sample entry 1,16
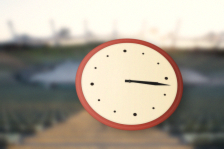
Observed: 3,17
